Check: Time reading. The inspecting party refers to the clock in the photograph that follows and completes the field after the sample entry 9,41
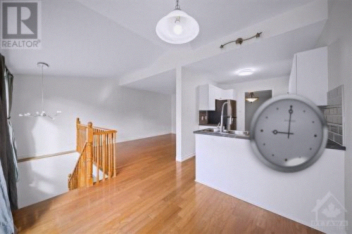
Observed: 9,00
